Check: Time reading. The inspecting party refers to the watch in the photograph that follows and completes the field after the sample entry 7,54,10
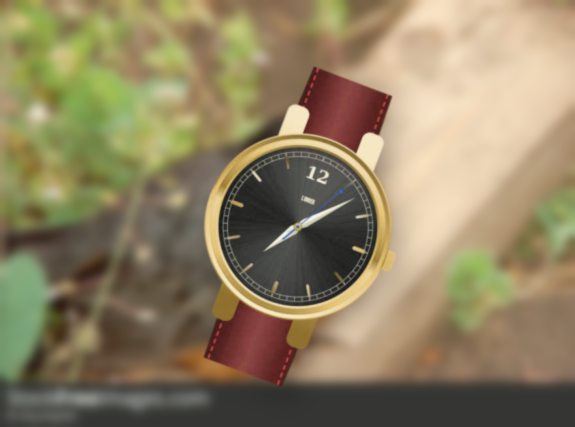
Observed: 7,07,05
